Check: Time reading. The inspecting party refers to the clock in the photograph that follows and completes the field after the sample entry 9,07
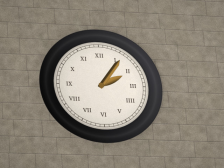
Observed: 2,06
